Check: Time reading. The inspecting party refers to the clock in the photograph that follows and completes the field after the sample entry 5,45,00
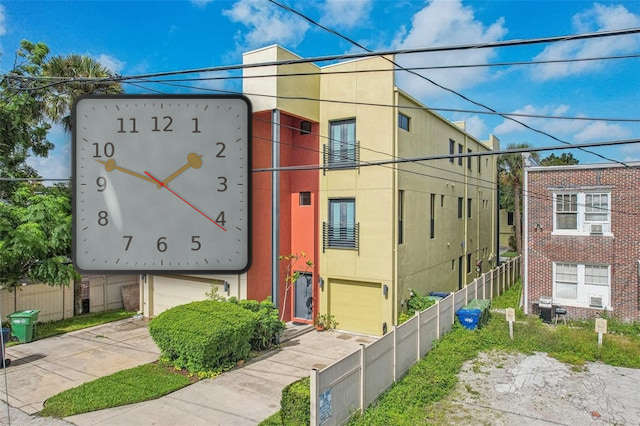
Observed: 1,48,21
